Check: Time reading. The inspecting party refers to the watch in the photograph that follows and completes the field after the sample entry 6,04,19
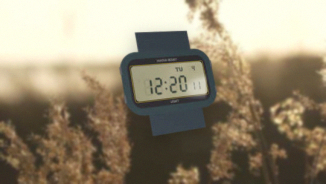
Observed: 12,20,11
